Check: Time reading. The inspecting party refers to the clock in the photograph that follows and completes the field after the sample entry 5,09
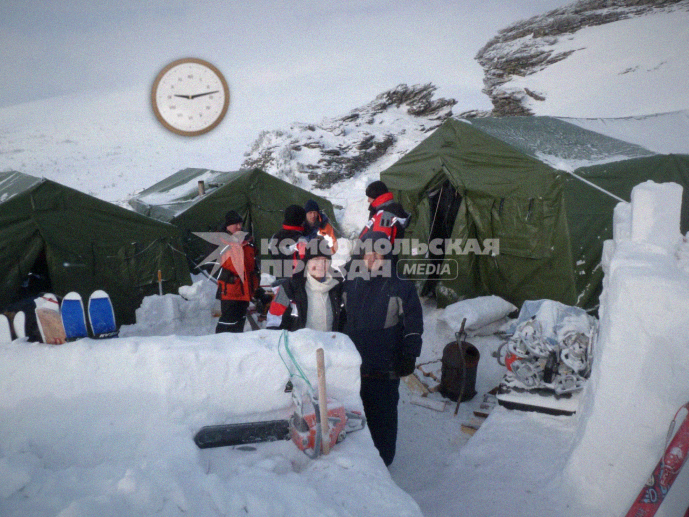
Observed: 9,13
